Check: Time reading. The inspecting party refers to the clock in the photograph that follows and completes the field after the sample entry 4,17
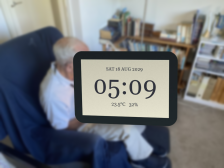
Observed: 5,09
